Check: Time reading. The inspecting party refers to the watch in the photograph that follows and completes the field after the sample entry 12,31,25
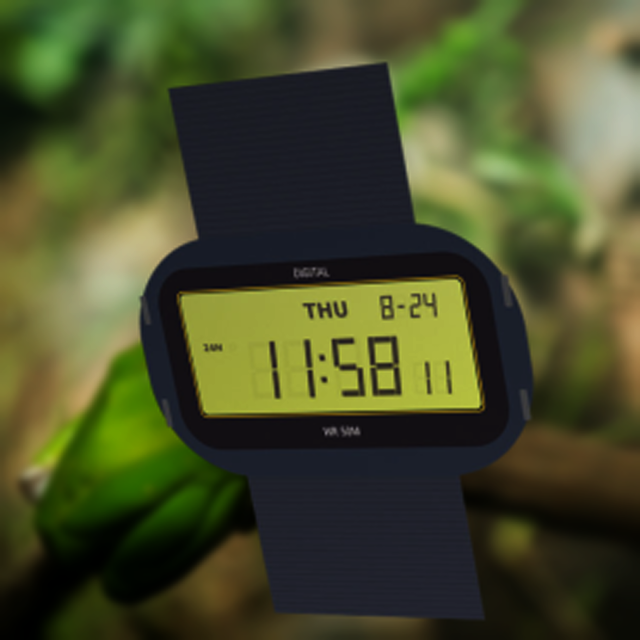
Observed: 11,58,11
